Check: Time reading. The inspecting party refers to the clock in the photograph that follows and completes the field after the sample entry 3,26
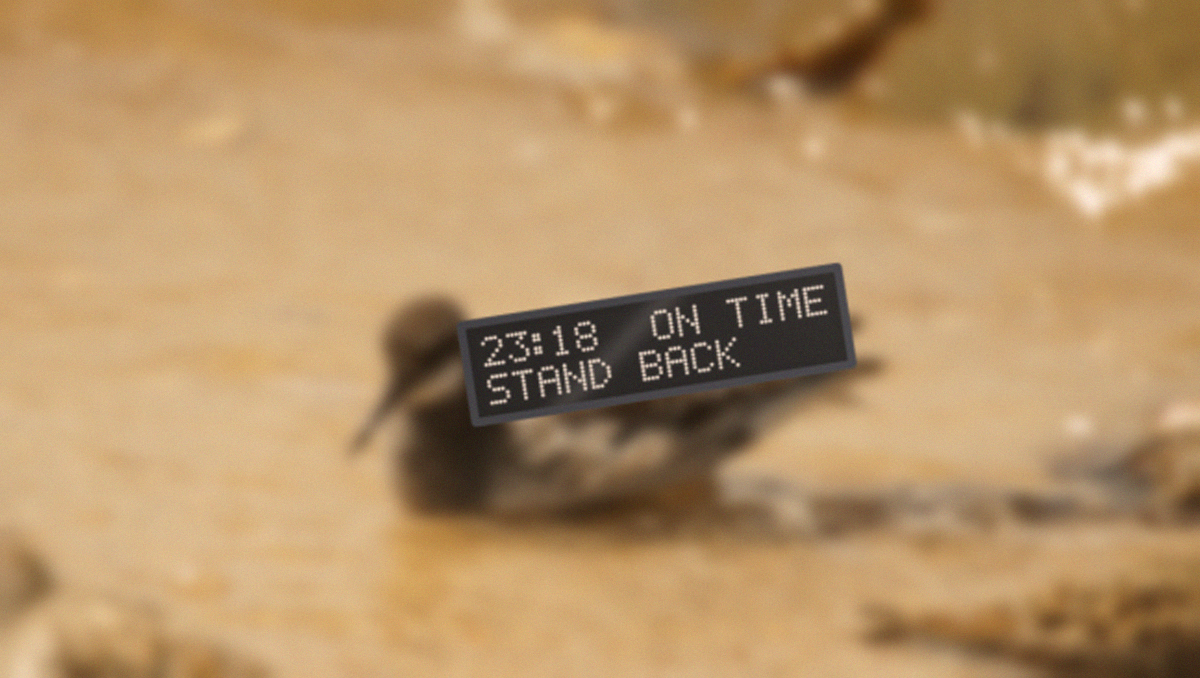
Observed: 23,18
